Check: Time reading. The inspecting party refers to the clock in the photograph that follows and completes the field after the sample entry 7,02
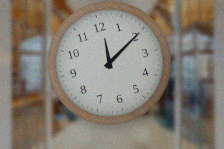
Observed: 12,10
